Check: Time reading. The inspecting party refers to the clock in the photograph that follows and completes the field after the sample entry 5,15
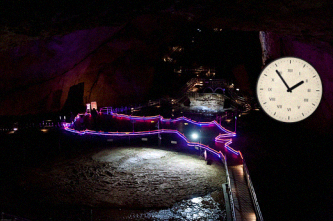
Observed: 1,54
